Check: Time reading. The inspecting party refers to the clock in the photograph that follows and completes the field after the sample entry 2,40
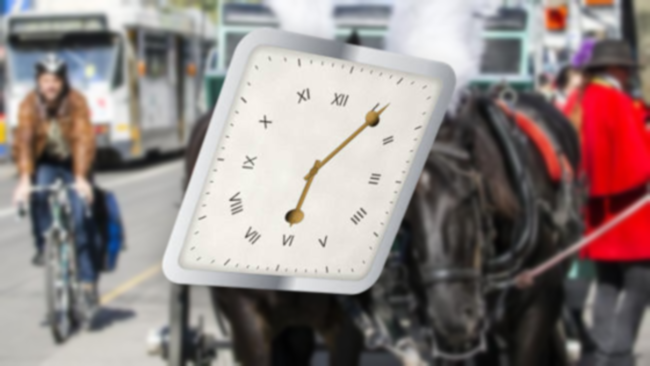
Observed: 6,06
